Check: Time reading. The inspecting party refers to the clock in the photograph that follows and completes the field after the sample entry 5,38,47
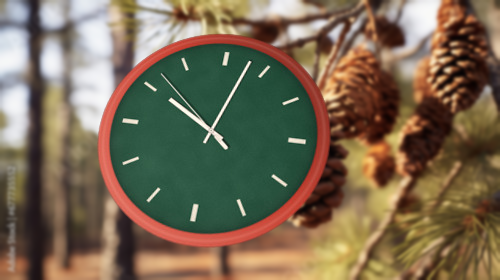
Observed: 10,02,52
